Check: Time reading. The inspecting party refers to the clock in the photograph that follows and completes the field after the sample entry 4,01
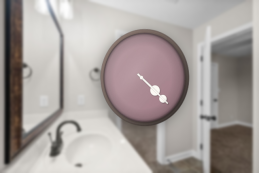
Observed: 4,22
